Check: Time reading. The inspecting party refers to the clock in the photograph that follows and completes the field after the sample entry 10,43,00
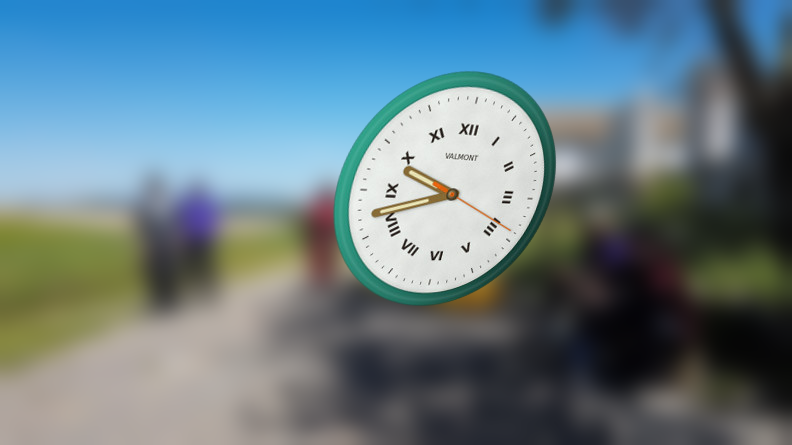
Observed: 9,42,19
